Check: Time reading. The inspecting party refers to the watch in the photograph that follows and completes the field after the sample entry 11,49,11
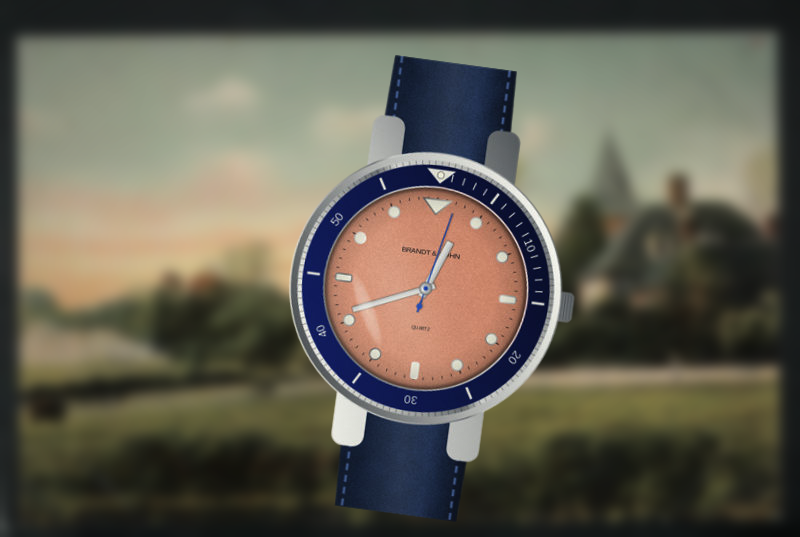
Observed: 12,41,02
